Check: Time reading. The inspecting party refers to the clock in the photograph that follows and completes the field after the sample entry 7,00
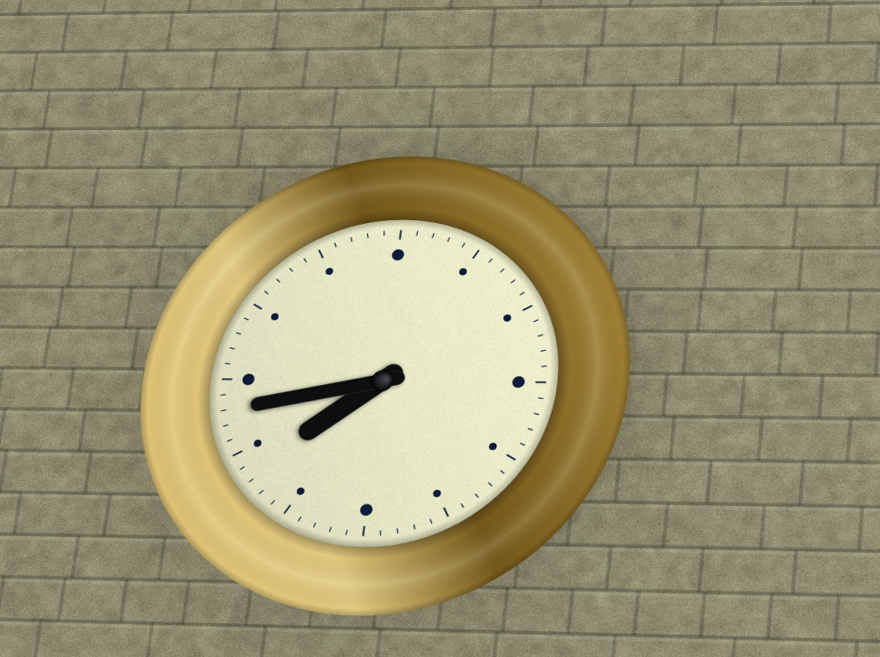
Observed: 7,43
